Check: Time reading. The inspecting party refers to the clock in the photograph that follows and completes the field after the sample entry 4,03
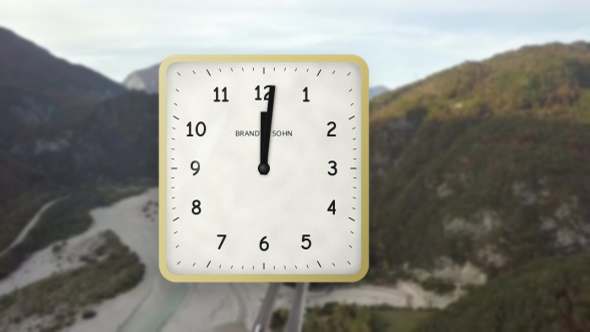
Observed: 12,01
